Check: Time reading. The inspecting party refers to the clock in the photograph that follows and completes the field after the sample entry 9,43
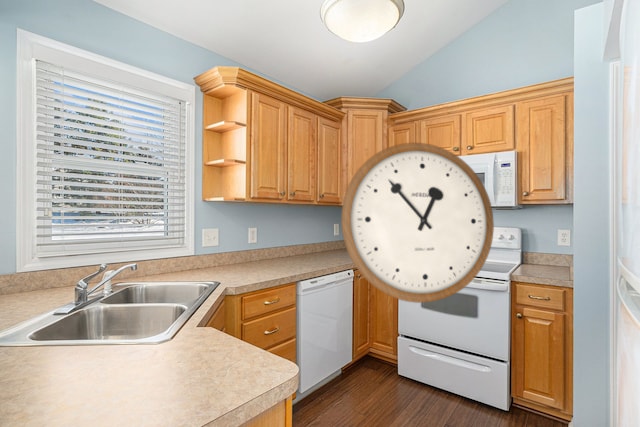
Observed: 12,53
